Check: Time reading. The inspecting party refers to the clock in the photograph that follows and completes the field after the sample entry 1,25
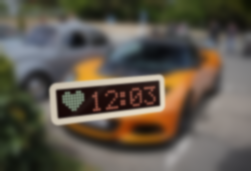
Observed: 12,03
